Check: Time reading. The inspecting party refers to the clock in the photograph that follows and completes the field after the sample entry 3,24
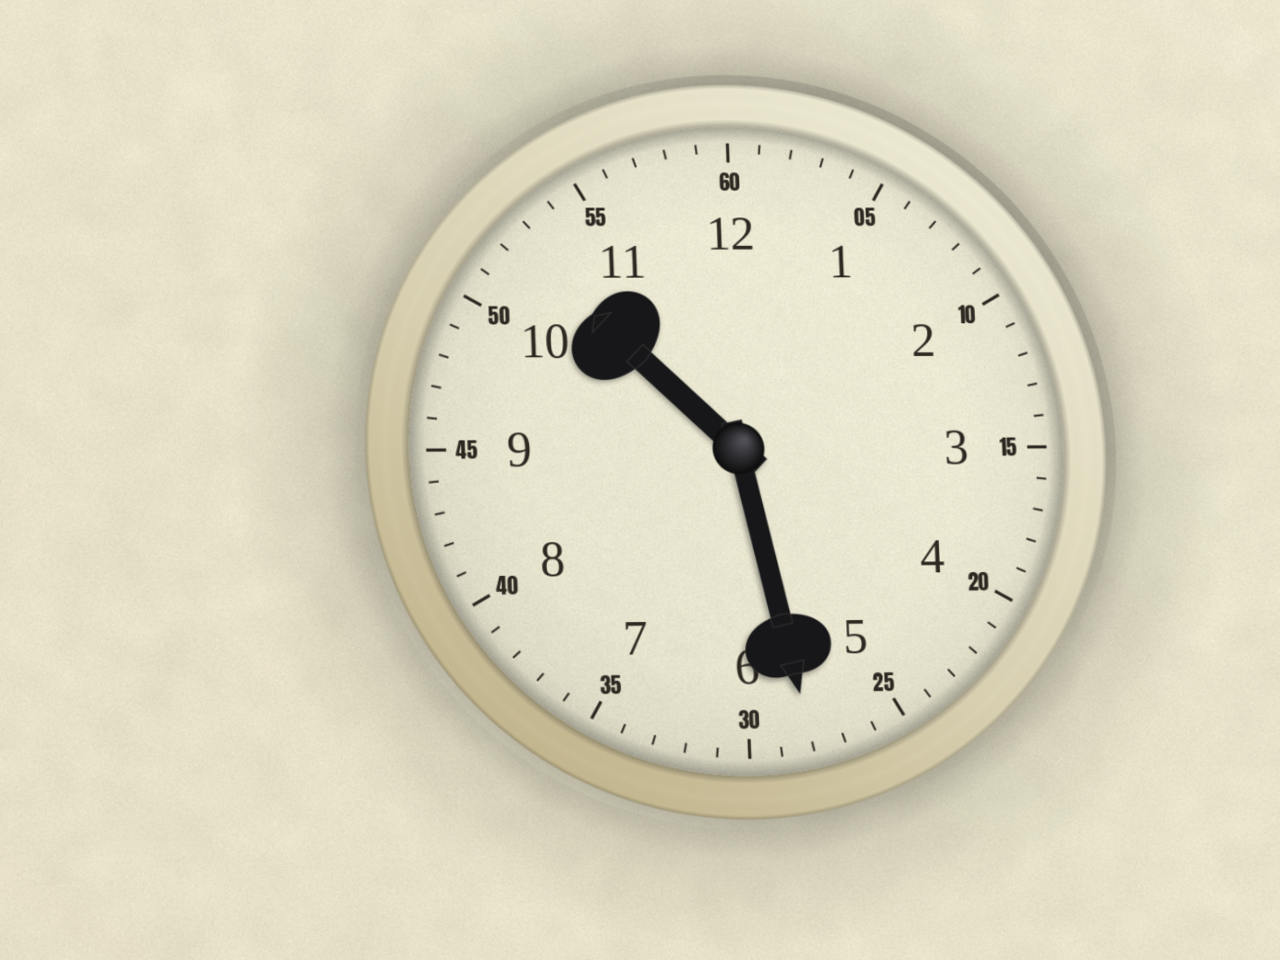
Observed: 10,28
